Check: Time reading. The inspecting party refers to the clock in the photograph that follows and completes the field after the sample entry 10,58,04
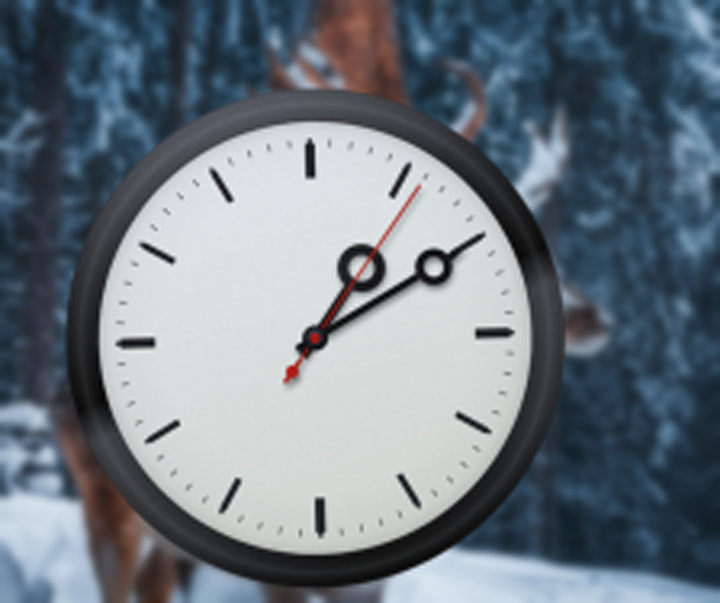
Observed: 1,10,06
